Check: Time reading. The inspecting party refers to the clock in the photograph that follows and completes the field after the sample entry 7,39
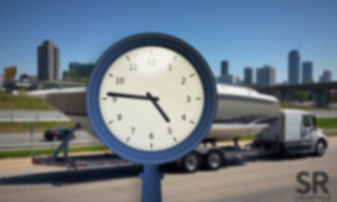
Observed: 4,46
